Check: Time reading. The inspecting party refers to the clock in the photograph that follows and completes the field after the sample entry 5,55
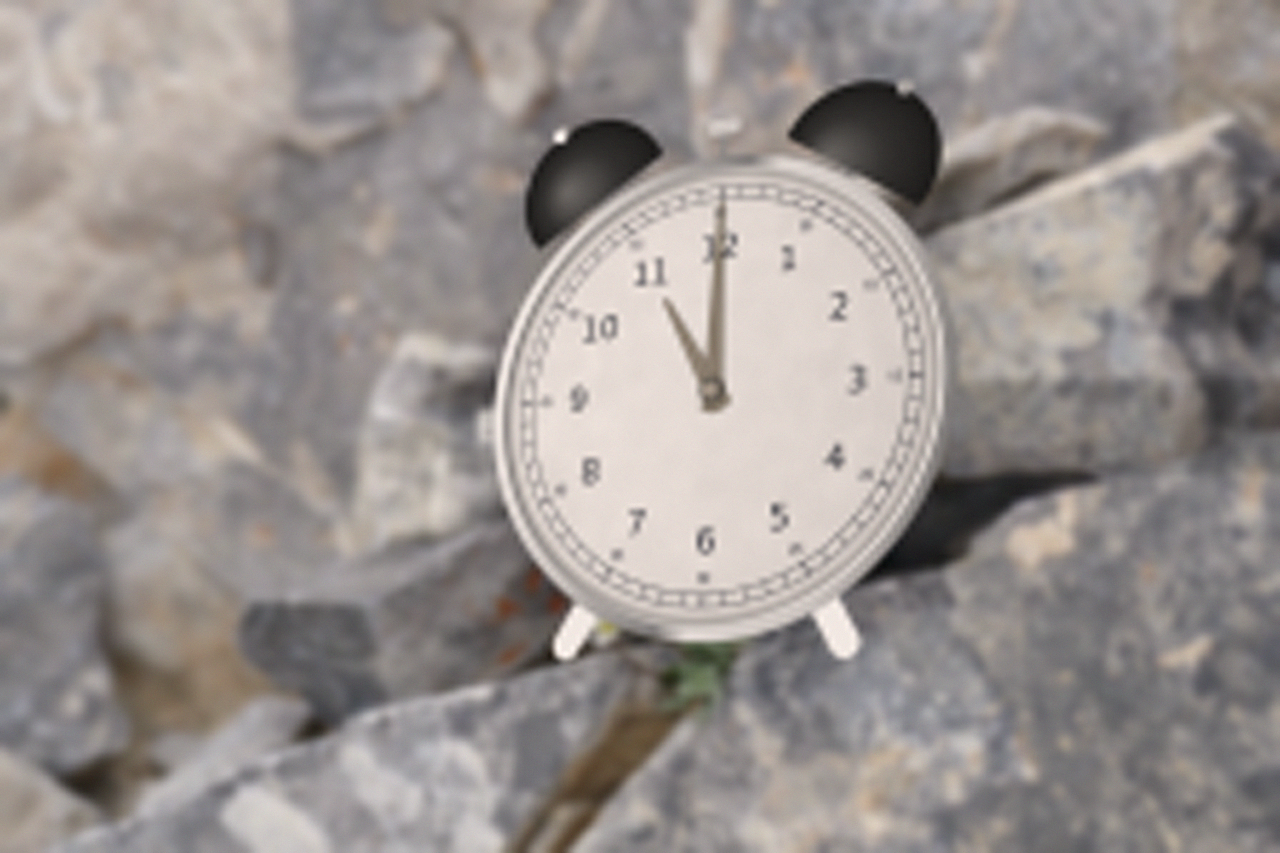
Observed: 11,00
